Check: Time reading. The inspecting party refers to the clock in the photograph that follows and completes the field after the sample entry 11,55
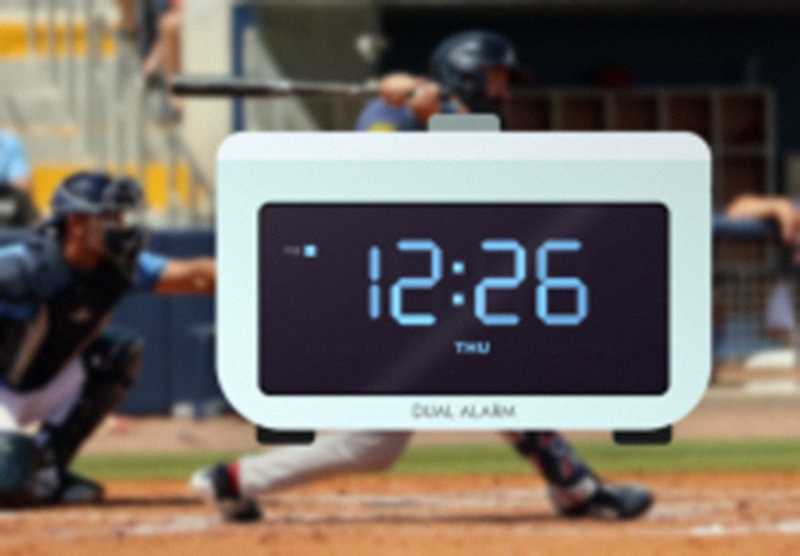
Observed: 12,26
